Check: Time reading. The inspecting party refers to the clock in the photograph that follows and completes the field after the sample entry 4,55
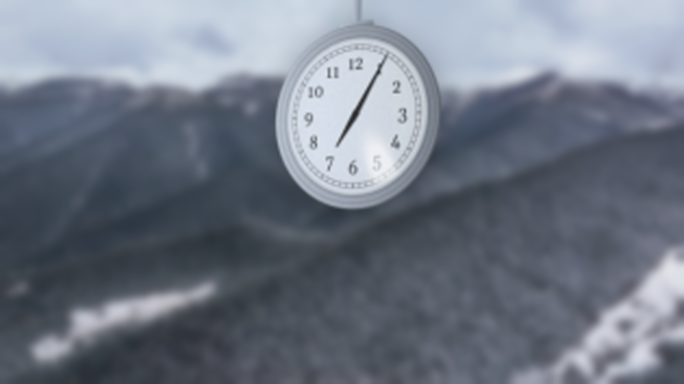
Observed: 7,05
